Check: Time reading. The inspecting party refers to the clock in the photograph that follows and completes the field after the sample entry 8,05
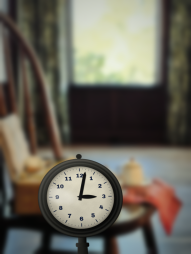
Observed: 3,02
